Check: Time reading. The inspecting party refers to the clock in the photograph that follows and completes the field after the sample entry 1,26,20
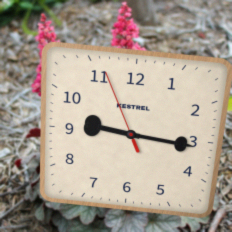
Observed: 9,15,56
